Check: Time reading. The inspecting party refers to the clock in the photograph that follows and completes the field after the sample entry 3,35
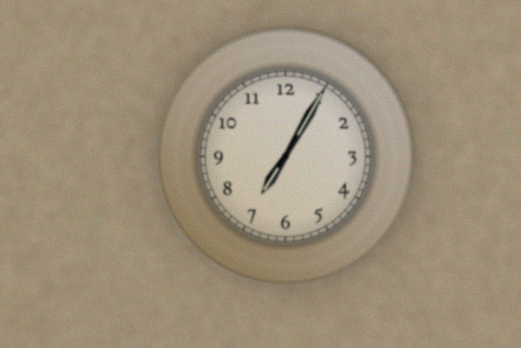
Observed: 7,05
